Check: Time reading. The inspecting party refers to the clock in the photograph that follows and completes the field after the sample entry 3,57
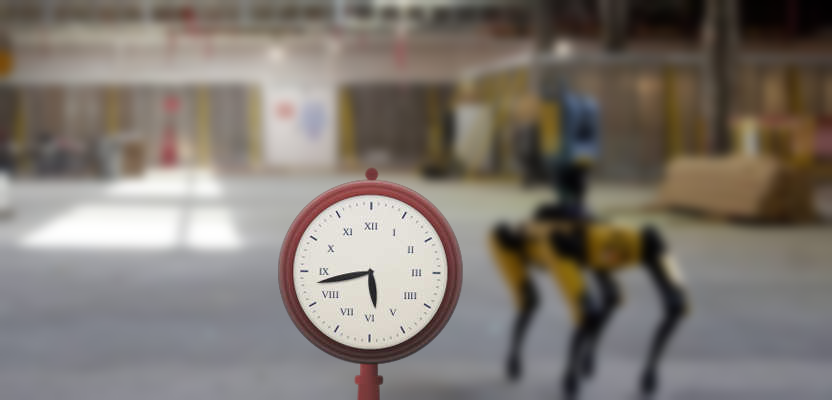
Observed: 5,43
